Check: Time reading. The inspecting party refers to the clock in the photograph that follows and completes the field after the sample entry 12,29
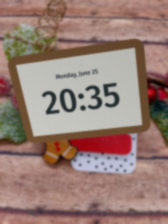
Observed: 20,35
